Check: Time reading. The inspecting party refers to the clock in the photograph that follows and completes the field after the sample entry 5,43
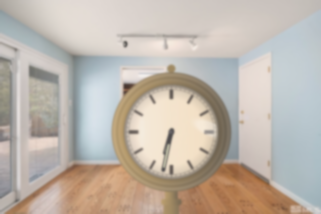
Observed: 6,32
